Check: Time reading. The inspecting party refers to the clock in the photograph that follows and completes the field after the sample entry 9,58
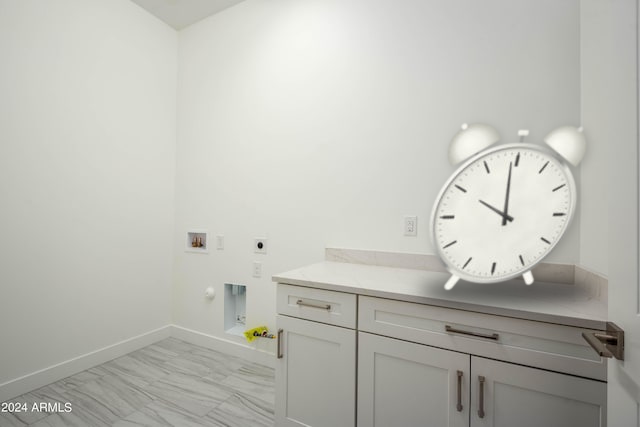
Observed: 9,59
